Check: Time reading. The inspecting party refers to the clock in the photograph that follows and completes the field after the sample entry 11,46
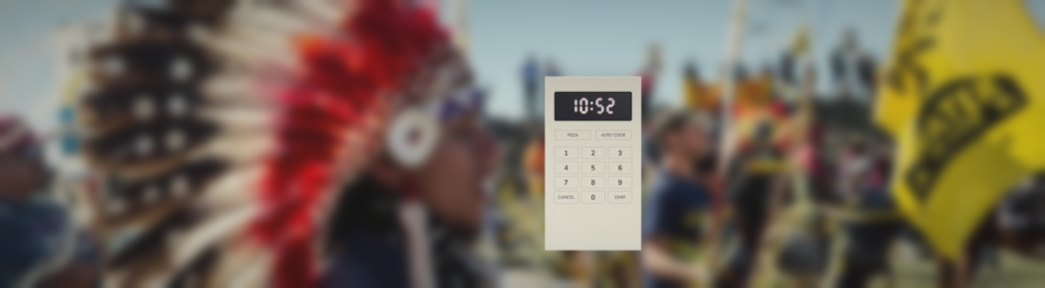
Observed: 10,52
